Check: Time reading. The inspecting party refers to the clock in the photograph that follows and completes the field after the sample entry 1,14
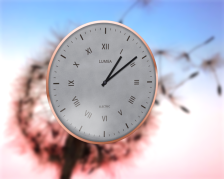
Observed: 1,09
